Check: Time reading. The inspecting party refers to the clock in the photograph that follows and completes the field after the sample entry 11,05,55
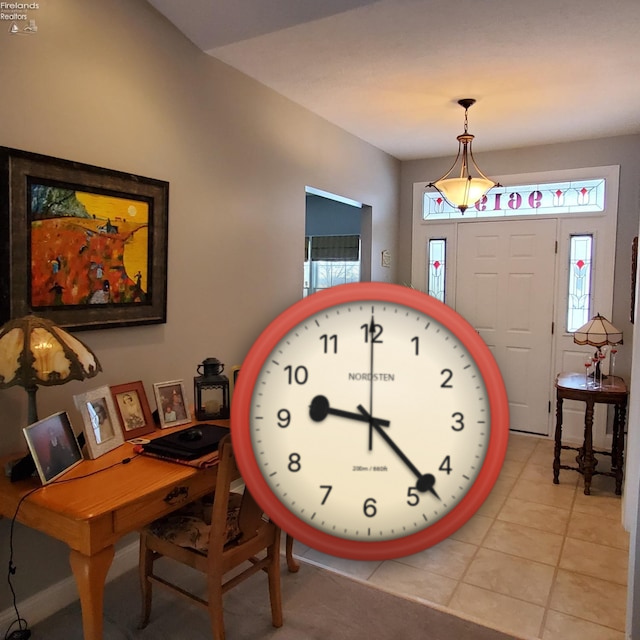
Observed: 9,23,00
